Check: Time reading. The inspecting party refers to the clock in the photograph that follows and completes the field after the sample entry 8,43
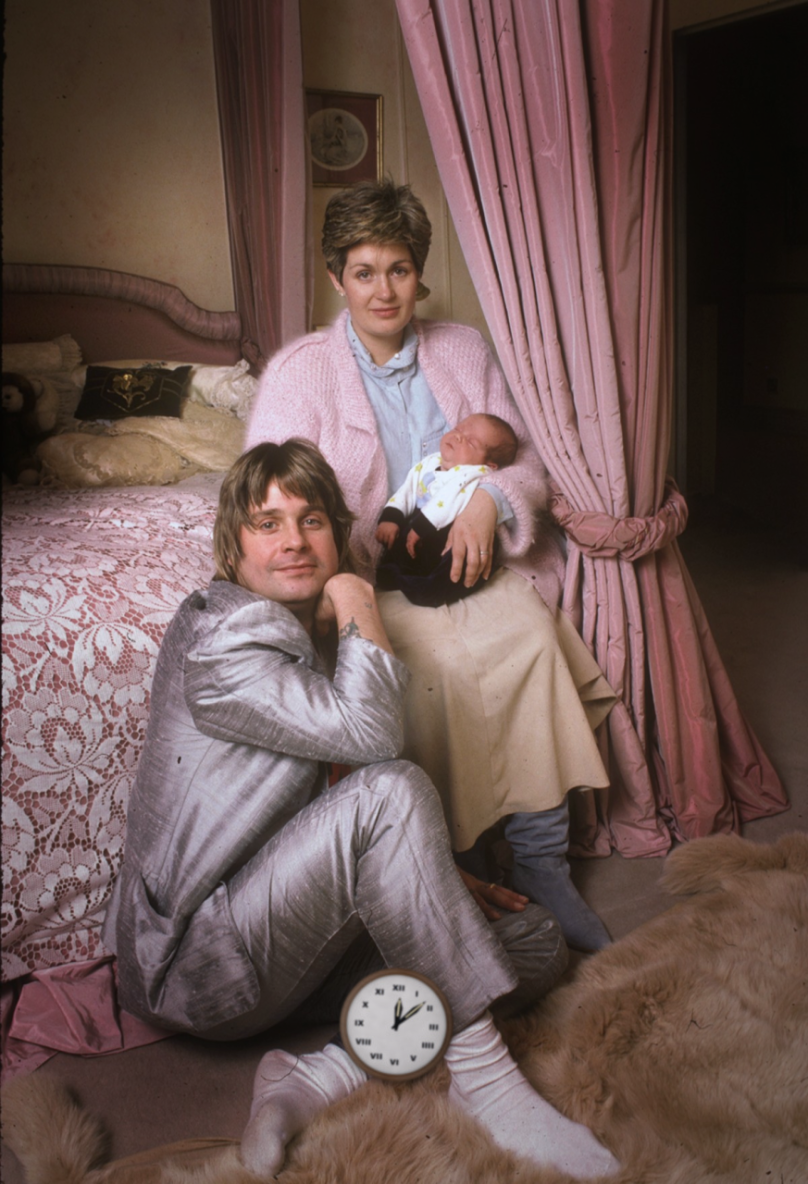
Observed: 12,08
